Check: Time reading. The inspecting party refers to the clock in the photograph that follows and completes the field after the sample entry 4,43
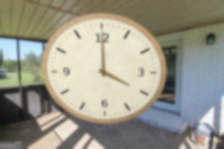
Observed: 4,00
